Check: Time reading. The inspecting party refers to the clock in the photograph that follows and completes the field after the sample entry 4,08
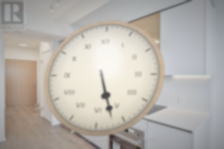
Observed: 5,27
